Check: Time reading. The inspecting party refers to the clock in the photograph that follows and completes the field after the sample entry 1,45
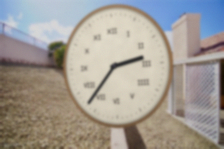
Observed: 2,37
